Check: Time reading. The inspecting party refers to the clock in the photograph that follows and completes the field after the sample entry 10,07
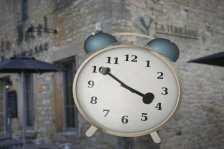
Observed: 3,51
